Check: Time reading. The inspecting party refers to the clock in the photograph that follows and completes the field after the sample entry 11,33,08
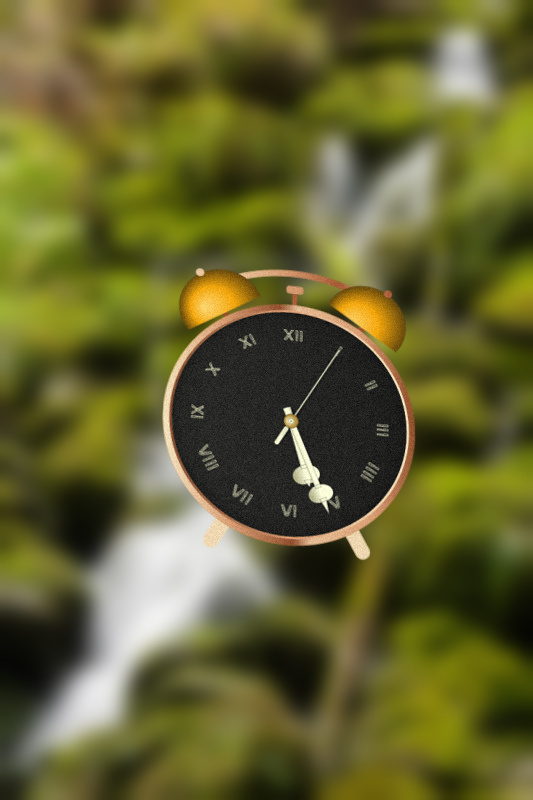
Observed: 5,26,05
